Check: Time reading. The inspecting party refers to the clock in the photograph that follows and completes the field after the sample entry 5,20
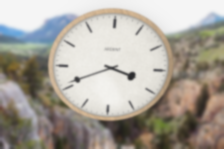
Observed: 3,41
